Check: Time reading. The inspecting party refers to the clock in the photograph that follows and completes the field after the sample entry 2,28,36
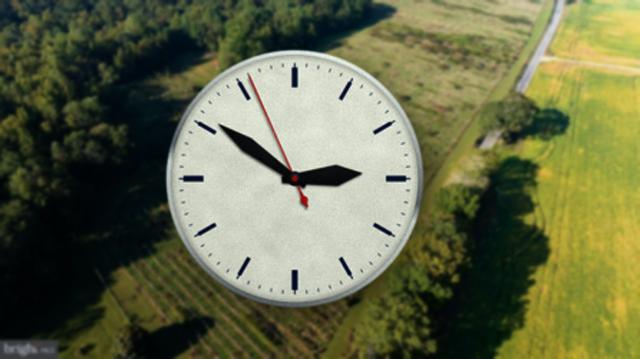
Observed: 2,50,56
